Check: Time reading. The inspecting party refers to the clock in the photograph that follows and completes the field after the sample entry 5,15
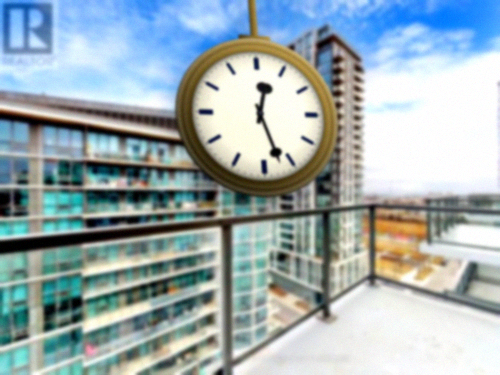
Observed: 12,27
